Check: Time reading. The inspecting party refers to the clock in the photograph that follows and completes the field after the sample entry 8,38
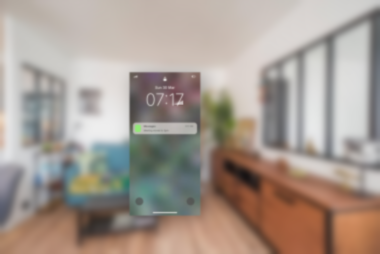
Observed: 7,17
